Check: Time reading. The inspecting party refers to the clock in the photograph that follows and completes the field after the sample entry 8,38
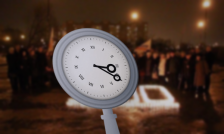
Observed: 3,21
